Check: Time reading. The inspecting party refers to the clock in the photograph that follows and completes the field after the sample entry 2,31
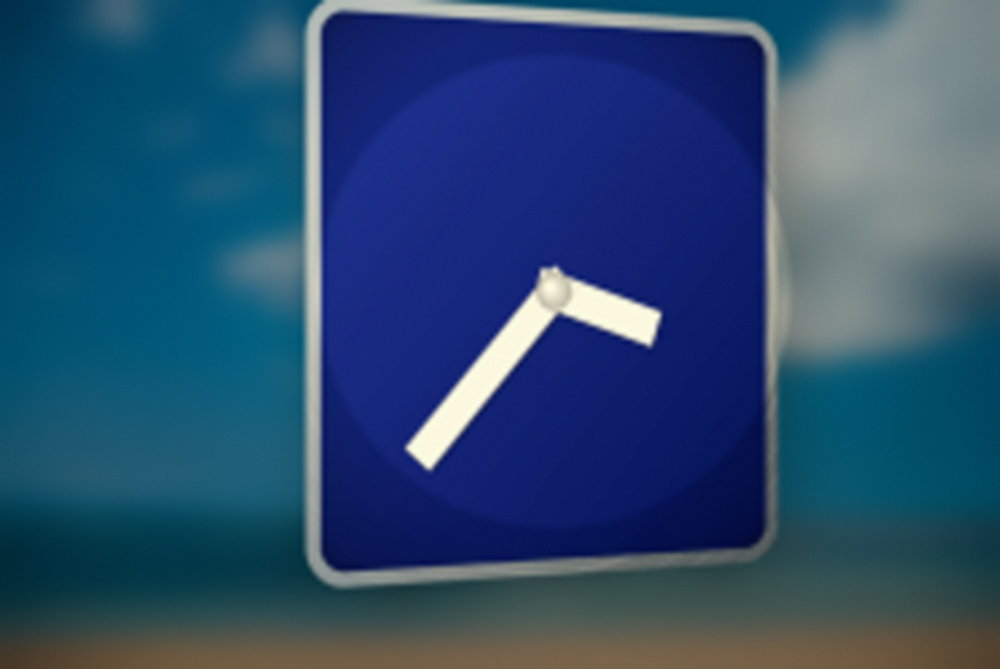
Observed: 3,37
